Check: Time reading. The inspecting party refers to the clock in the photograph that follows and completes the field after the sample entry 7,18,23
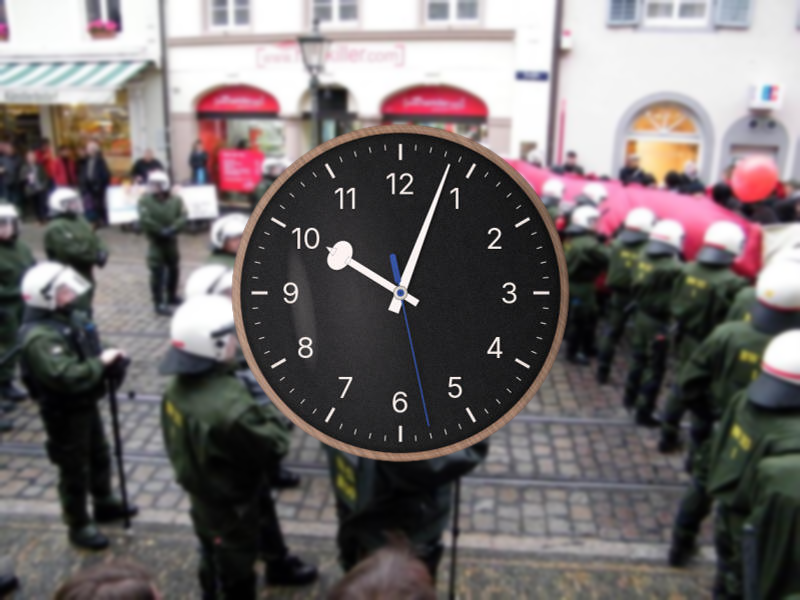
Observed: 10,03,28
